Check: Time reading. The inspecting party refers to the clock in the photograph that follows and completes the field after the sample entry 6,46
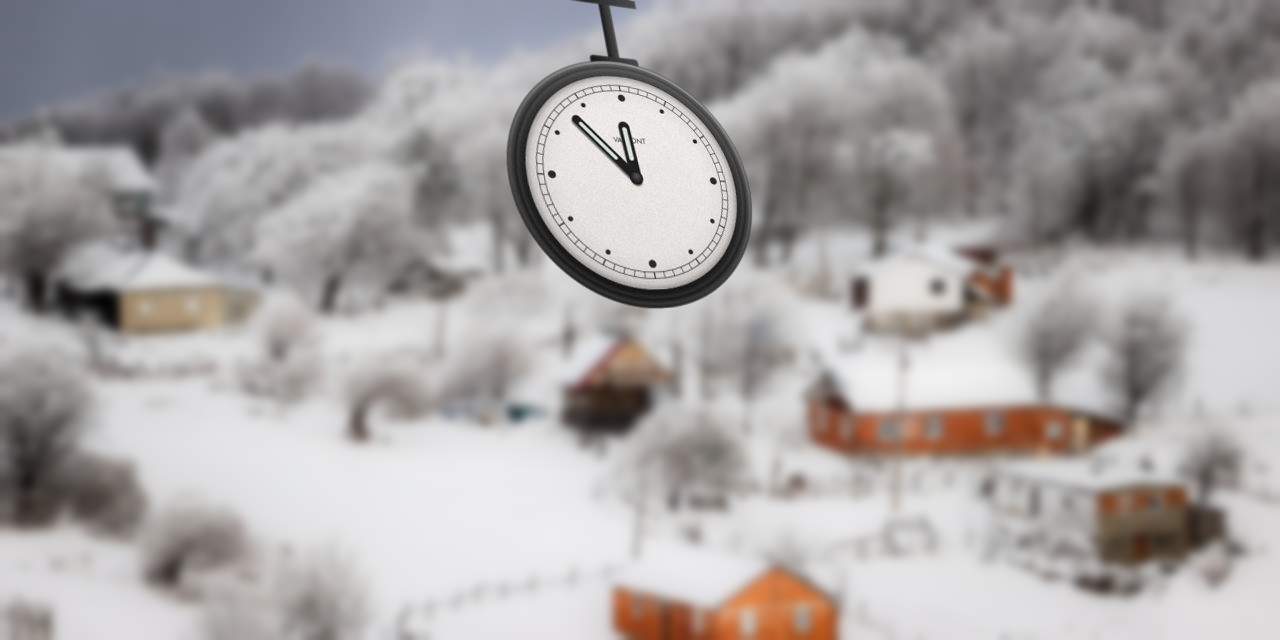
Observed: 11,53
